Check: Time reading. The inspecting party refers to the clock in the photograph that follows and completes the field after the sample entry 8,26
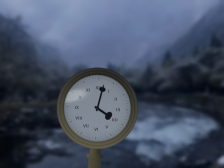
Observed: 4,02
